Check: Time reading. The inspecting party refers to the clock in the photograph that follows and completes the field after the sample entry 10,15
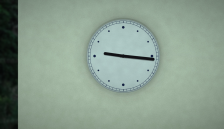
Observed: 9,16
